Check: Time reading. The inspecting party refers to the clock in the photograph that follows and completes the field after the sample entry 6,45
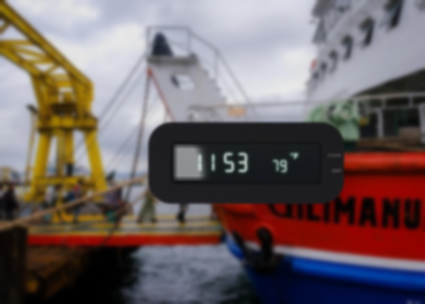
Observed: 11,53
